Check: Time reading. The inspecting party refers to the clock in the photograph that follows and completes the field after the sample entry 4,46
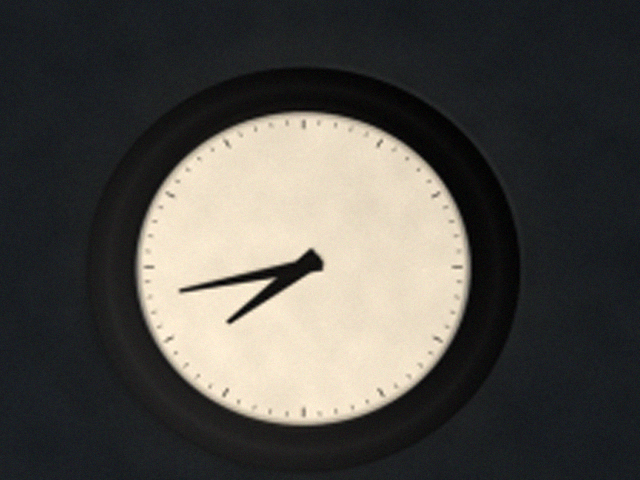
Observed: 7,43
